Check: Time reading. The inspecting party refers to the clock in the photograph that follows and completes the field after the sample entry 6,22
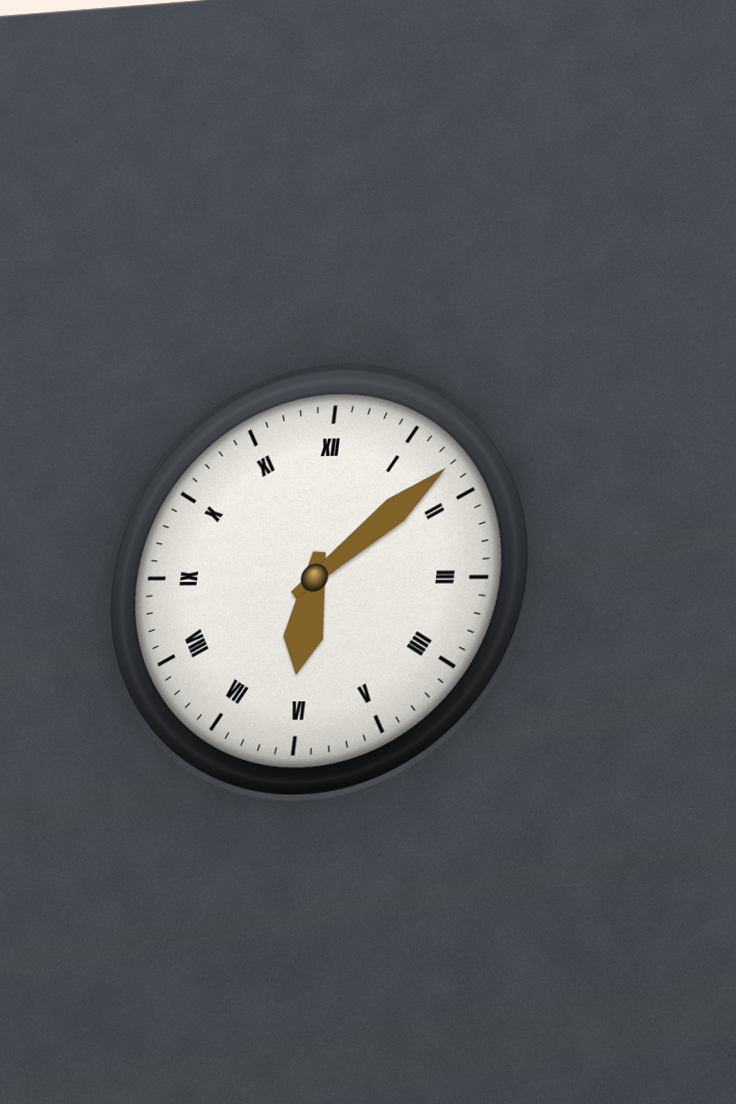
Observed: 6,08
